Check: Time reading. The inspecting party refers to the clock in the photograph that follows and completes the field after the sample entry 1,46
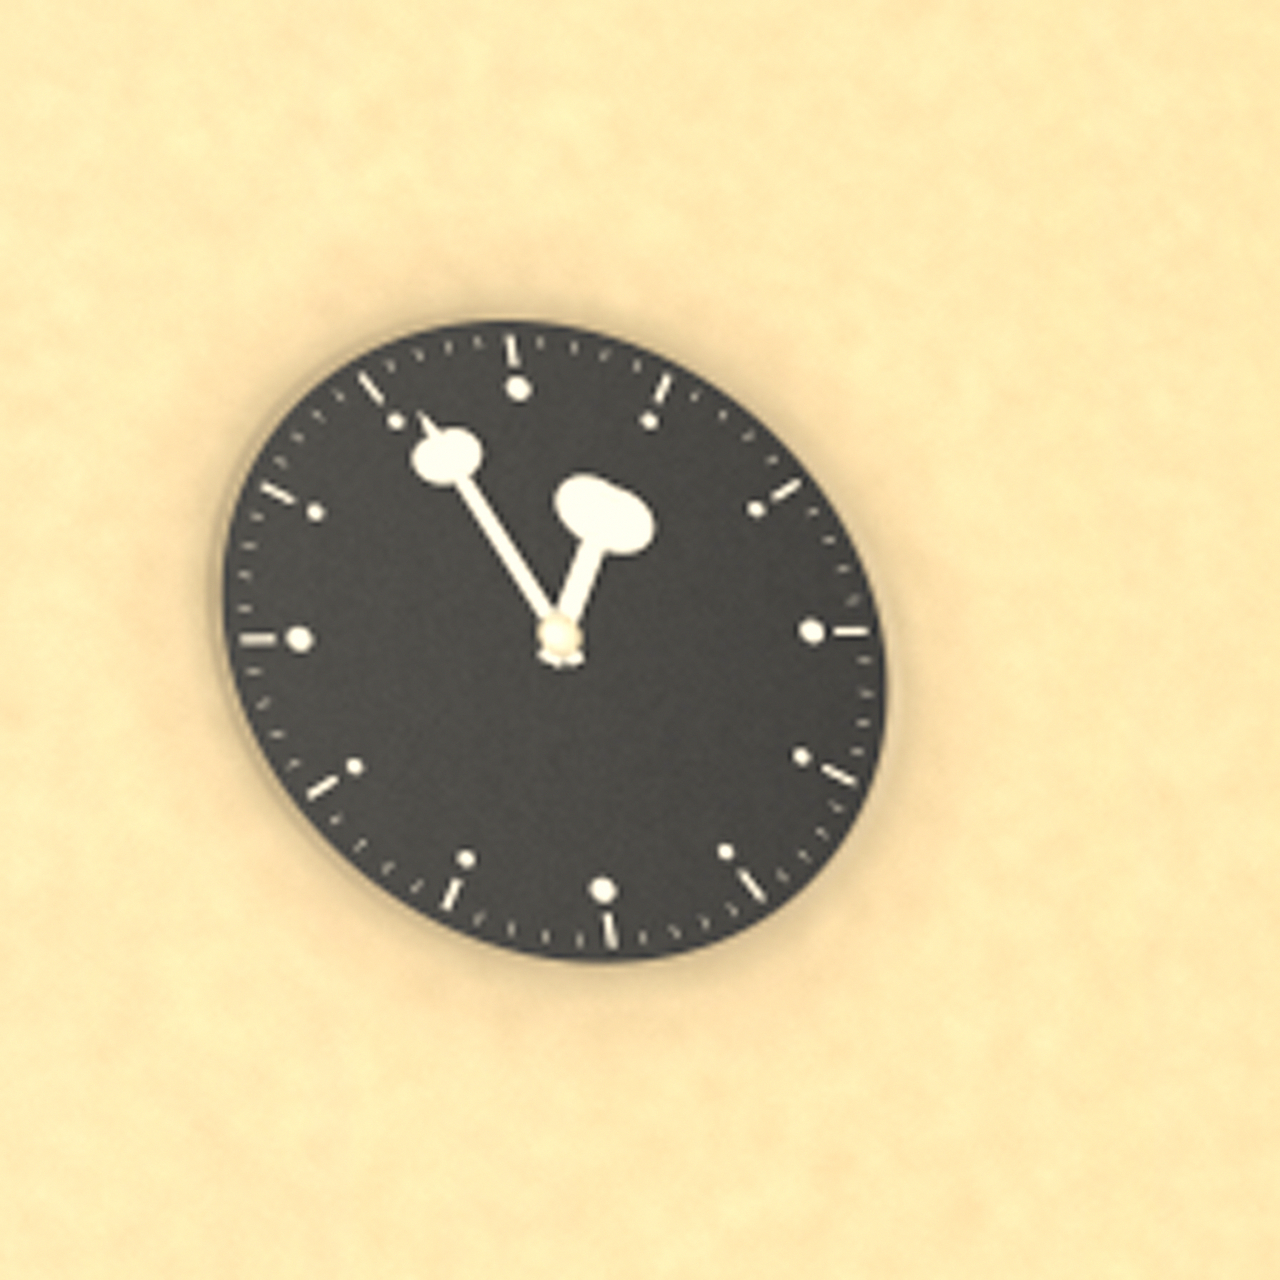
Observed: 12,56
